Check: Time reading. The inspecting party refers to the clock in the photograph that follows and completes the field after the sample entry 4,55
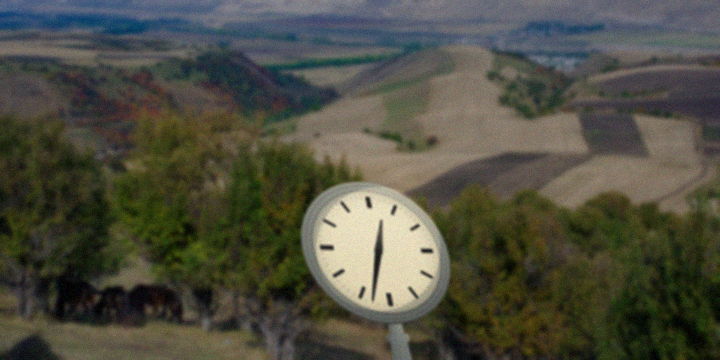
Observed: 12,33
